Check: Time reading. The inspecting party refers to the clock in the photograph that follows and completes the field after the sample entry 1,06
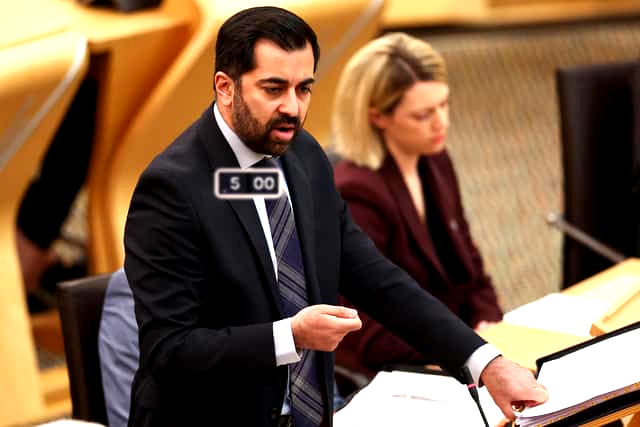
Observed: 5,00
